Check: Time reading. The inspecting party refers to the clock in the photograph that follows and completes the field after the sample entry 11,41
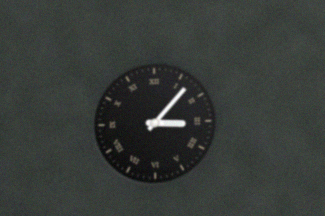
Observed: 3,07
